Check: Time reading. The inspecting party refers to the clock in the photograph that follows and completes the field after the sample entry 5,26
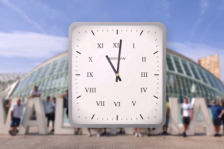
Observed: 11,01
